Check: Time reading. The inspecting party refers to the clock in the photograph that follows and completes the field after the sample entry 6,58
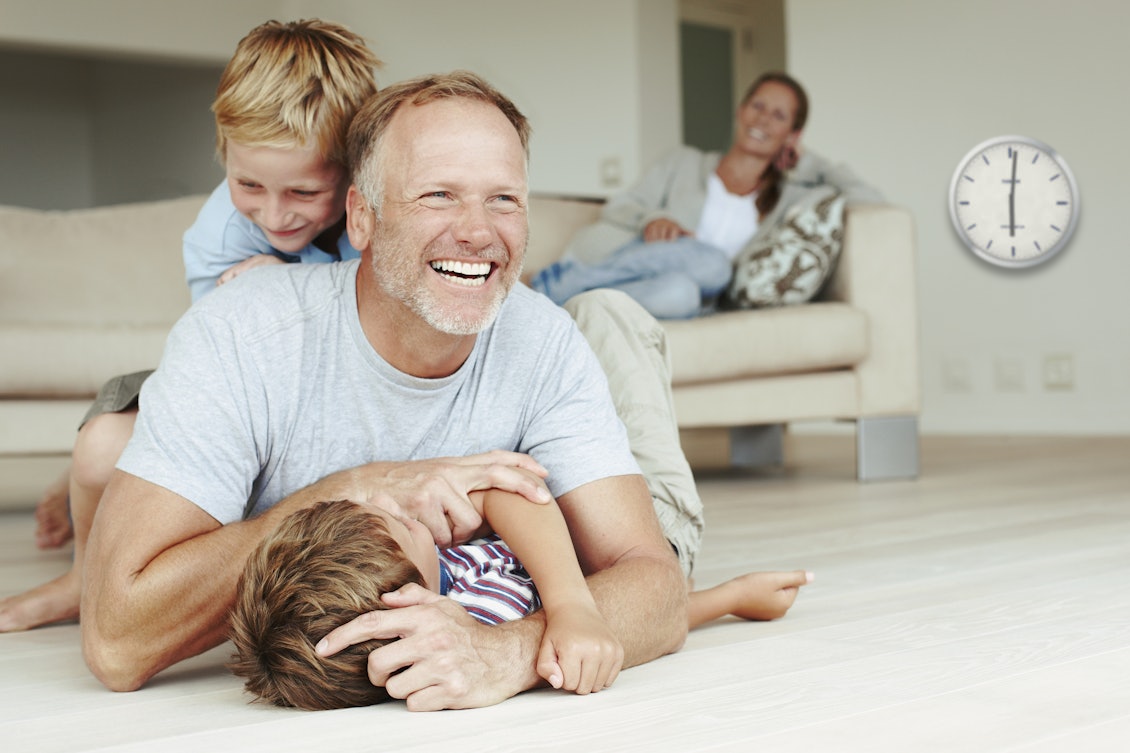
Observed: 6,01
